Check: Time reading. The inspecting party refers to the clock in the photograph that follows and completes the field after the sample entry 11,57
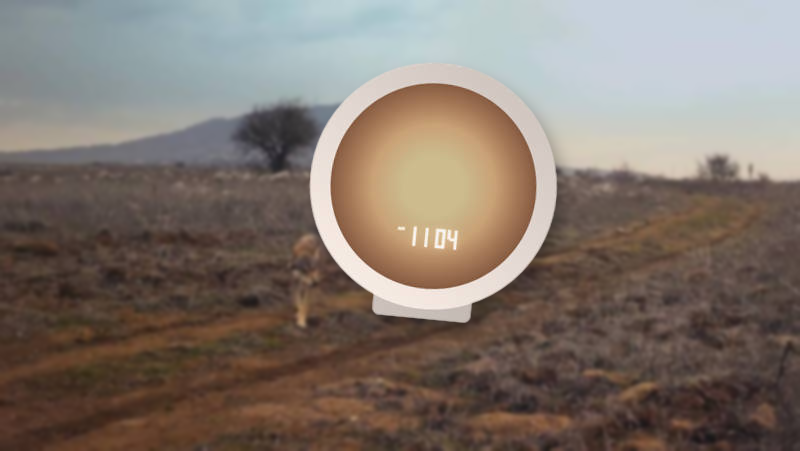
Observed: 11,04
